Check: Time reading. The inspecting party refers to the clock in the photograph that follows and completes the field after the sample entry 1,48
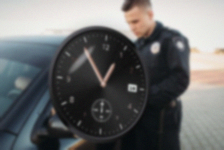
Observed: 12,54
